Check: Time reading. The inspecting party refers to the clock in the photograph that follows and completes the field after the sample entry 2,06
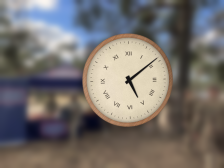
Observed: 5,09
